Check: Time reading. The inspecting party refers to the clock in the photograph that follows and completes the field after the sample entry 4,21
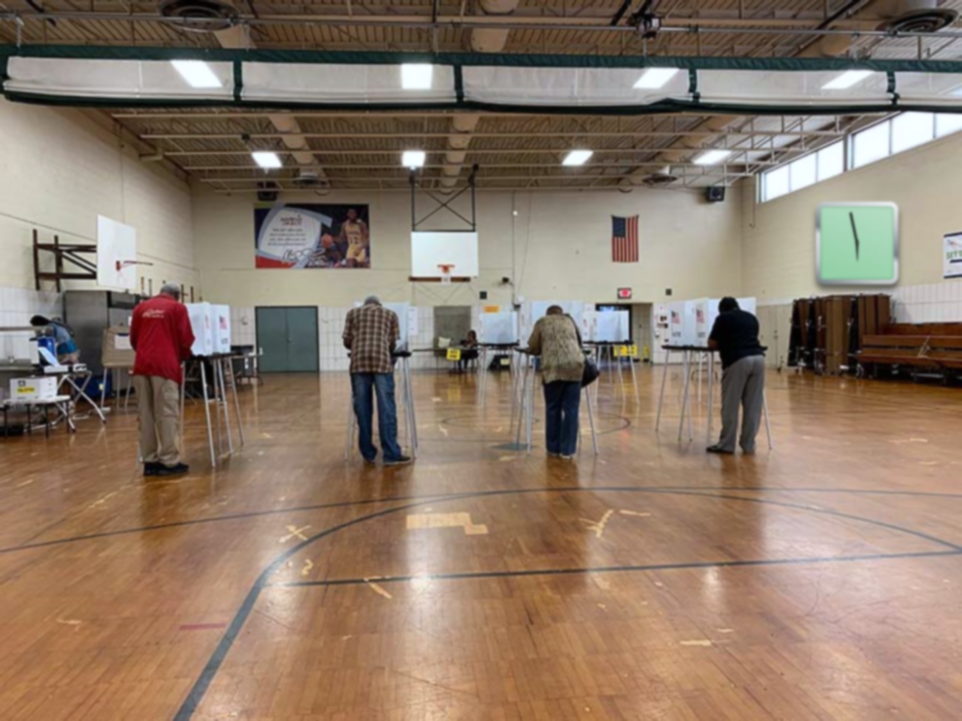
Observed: 5,58
